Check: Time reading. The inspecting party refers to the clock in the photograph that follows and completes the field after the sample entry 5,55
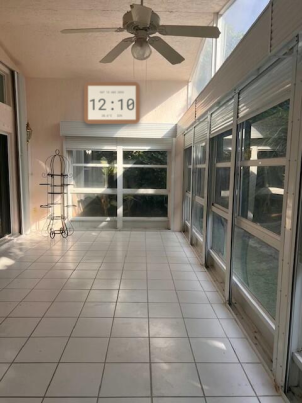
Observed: 12,10
